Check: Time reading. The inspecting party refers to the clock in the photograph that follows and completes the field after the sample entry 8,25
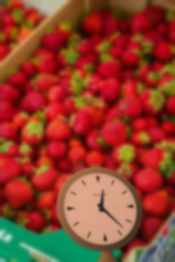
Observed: 12,23
